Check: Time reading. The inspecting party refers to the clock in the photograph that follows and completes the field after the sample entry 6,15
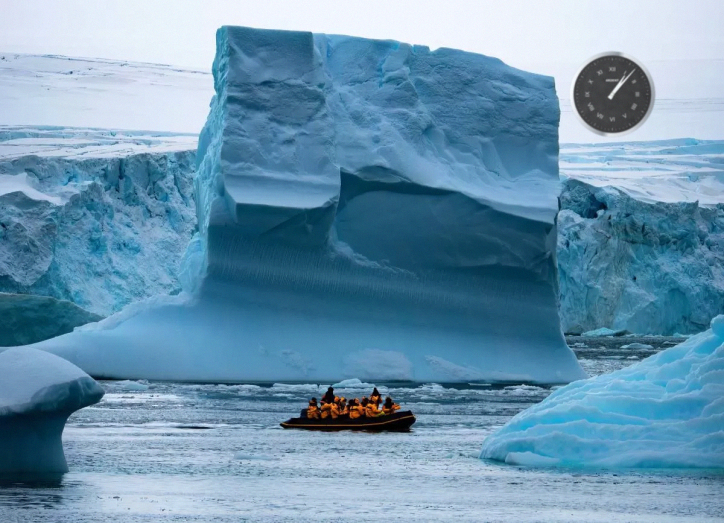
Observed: 1,07
